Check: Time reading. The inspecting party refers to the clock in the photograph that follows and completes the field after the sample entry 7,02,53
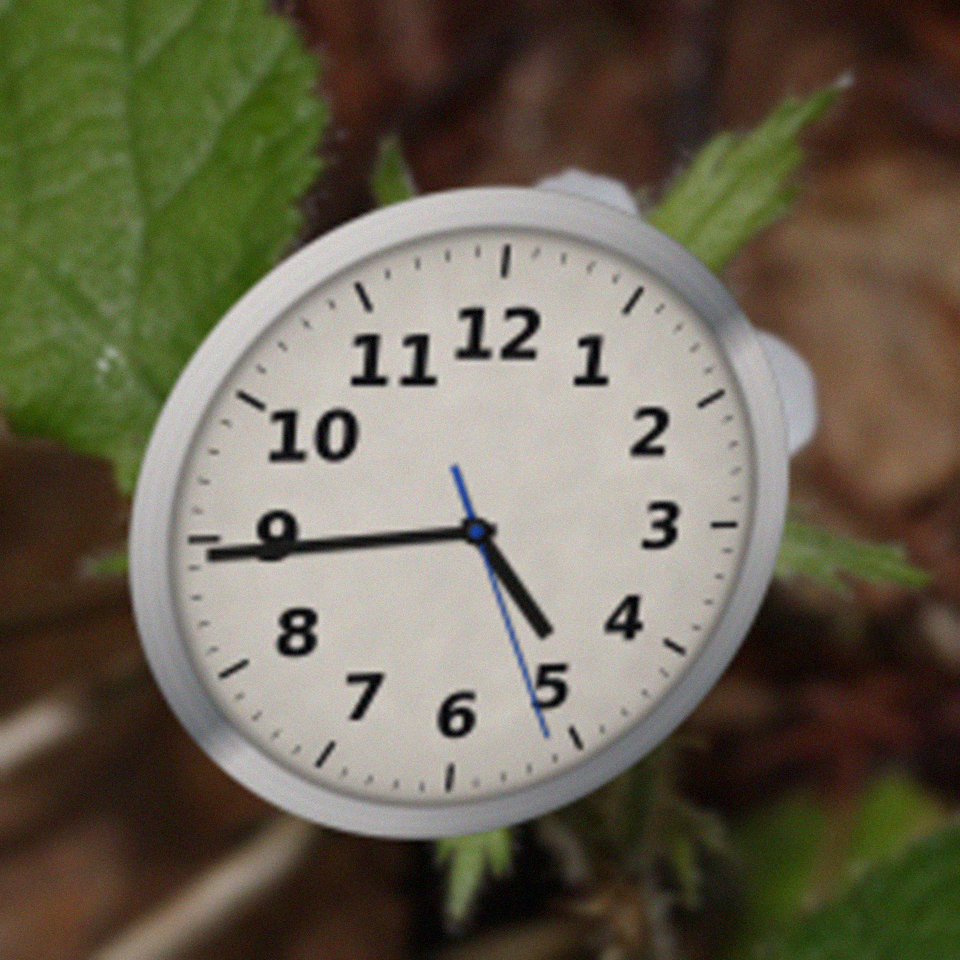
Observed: 4,44,26
